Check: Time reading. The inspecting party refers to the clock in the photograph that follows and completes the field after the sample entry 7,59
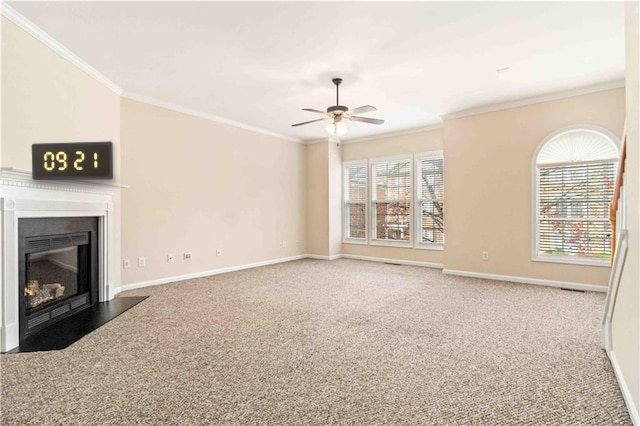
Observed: 9,21
